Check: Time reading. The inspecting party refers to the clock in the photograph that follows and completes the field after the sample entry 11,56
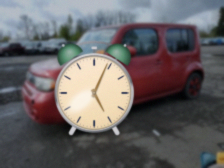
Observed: 5,04
